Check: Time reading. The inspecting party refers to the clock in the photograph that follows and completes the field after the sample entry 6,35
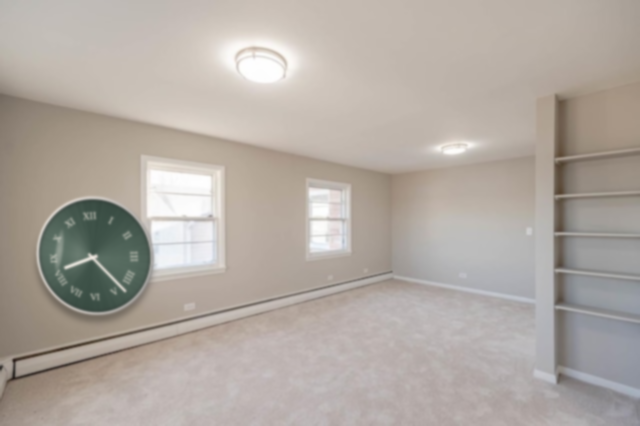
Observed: 8,23
